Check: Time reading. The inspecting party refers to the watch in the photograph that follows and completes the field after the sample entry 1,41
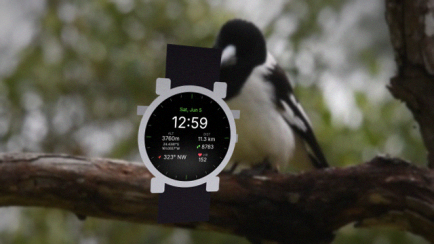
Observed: 12,59
